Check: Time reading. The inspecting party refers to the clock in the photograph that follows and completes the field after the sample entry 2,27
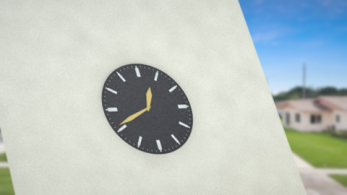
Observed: 12,41
